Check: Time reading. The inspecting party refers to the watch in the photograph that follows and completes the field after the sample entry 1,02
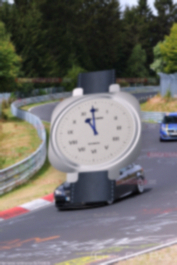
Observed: 10,59
